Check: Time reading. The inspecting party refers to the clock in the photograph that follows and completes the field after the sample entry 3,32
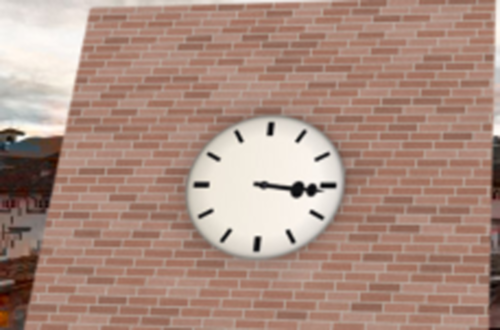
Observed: 3,16
